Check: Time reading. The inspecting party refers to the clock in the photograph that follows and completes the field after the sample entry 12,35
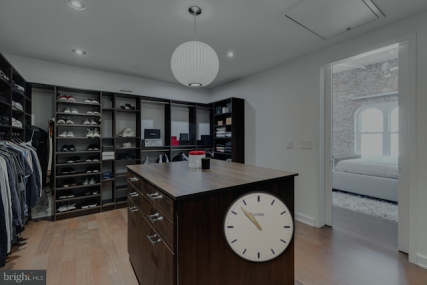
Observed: 10,53
